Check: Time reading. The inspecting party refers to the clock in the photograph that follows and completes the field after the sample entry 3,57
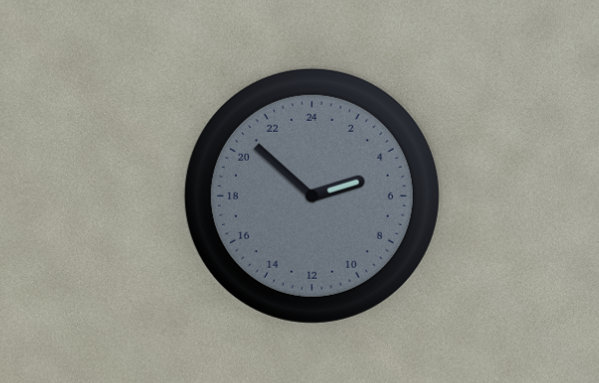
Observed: 4,52
